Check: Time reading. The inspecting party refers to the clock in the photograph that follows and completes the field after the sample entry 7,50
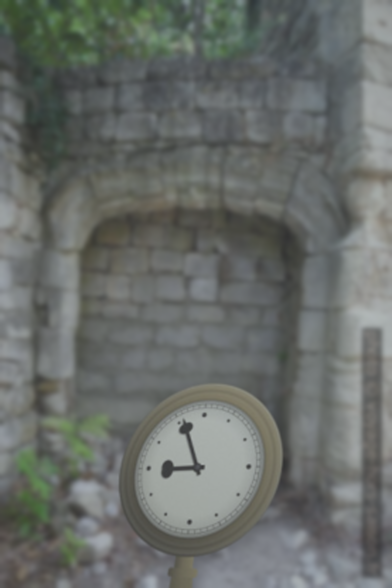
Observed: 8,56
